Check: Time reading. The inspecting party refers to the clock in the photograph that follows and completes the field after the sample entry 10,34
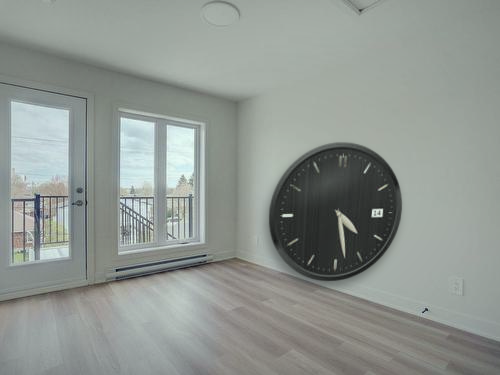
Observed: 4,28
